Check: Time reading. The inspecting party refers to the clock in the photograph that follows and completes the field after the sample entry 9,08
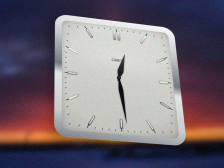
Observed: 12,29
